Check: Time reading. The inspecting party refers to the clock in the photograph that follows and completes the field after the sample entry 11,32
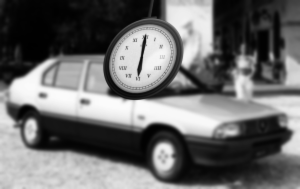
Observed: 6,00
